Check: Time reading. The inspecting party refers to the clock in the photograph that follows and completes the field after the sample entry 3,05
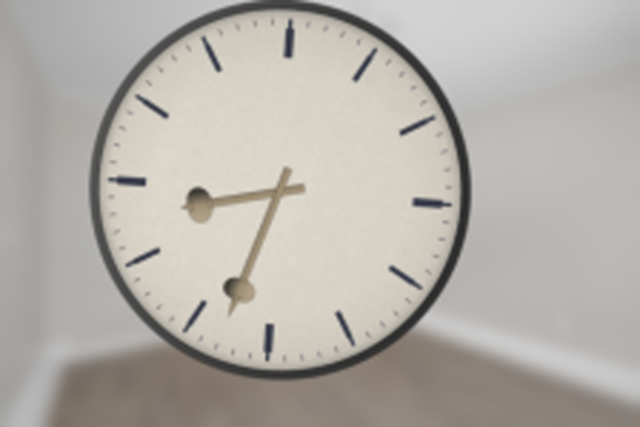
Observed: 8,33
